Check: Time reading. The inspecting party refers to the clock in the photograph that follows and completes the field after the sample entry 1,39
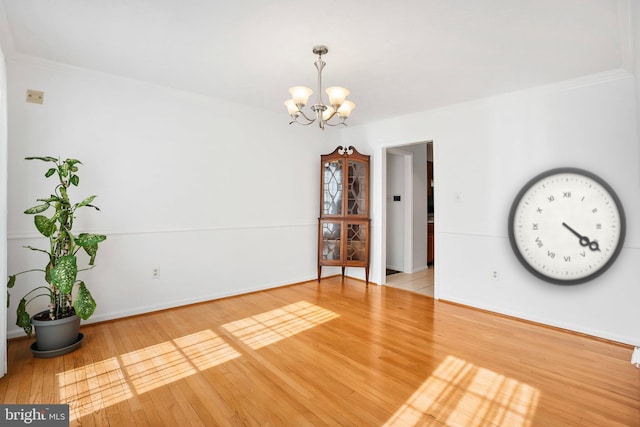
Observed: 4,21
